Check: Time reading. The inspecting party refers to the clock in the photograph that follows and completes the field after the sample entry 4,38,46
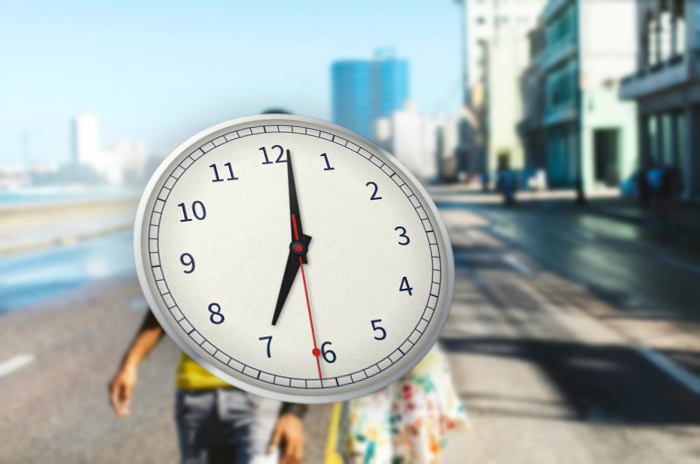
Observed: 7,01,31
